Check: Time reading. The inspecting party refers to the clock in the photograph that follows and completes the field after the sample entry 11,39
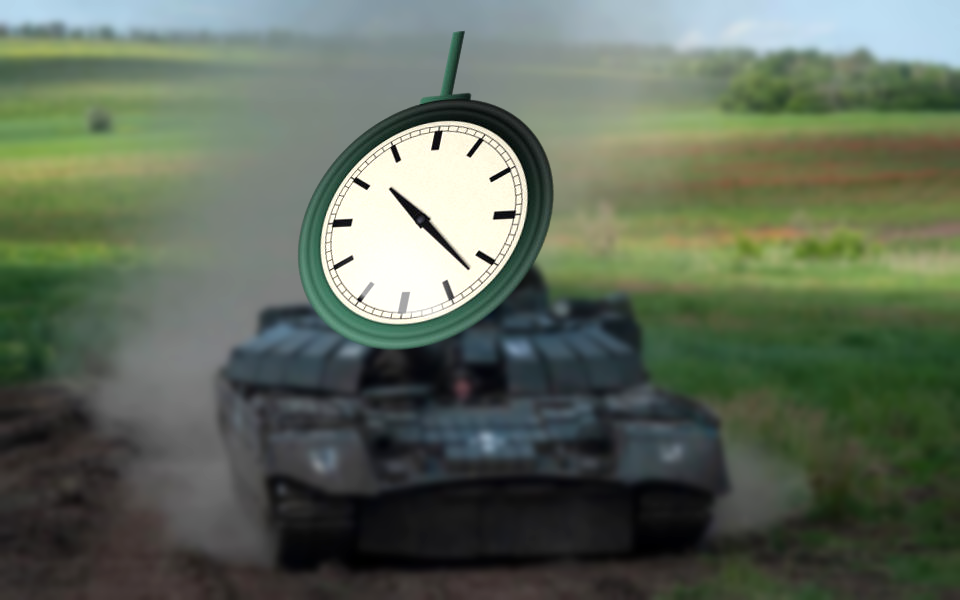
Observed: 10,22
